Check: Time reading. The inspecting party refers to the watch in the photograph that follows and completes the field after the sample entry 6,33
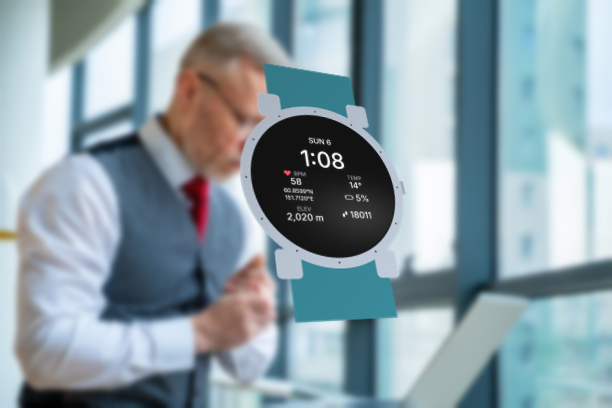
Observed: 1,08
